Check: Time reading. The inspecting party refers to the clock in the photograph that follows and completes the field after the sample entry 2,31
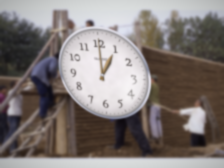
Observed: 1,00
